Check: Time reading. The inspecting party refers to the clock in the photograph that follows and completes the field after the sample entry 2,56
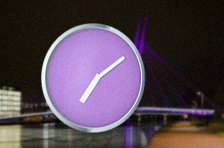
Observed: 7,09
